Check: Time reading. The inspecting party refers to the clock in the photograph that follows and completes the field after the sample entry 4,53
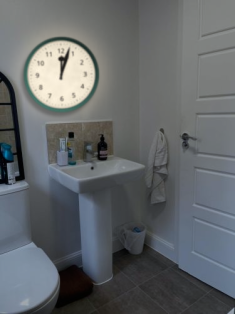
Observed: 12,03
